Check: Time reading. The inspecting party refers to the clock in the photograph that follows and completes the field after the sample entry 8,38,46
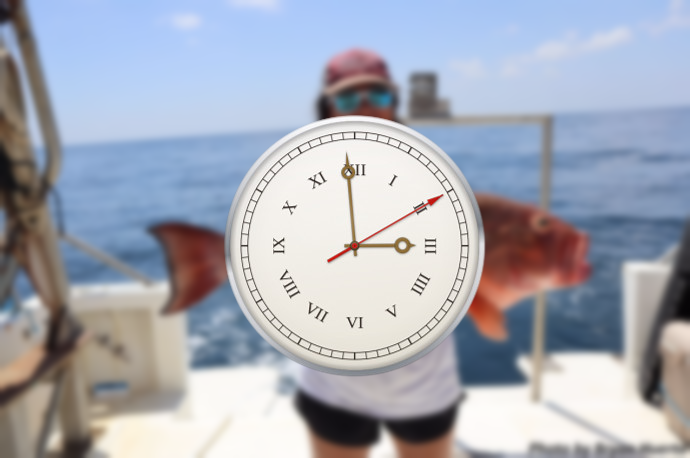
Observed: 2,59,10
